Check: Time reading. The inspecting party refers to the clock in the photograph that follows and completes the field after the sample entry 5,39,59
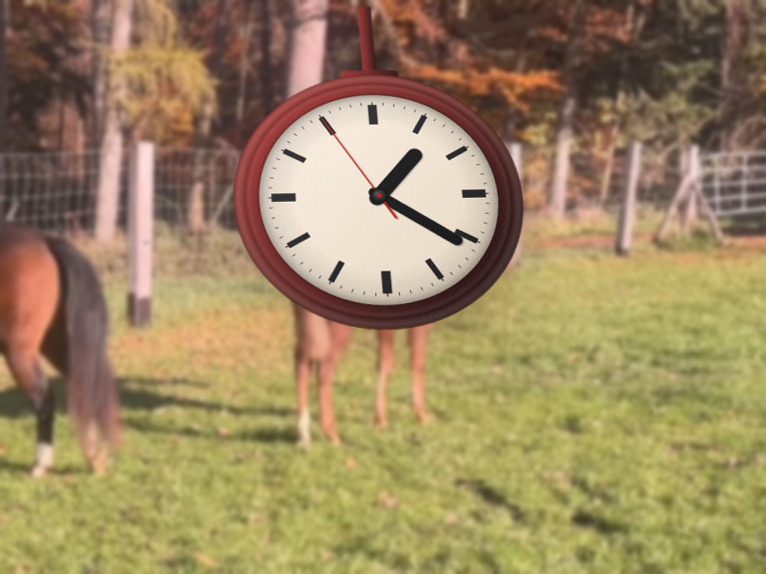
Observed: 1,20,55
